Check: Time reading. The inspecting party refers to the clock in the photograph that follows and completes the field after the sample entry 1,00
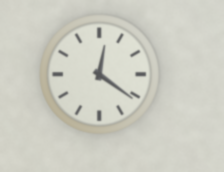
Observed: 12,21
